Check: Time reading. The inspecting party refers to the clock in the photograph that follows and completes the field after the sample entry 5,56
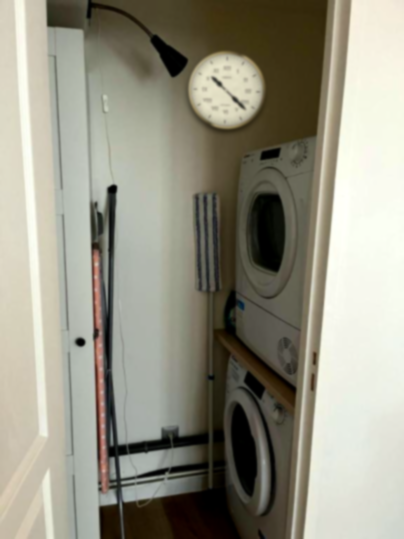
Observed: 10,22
